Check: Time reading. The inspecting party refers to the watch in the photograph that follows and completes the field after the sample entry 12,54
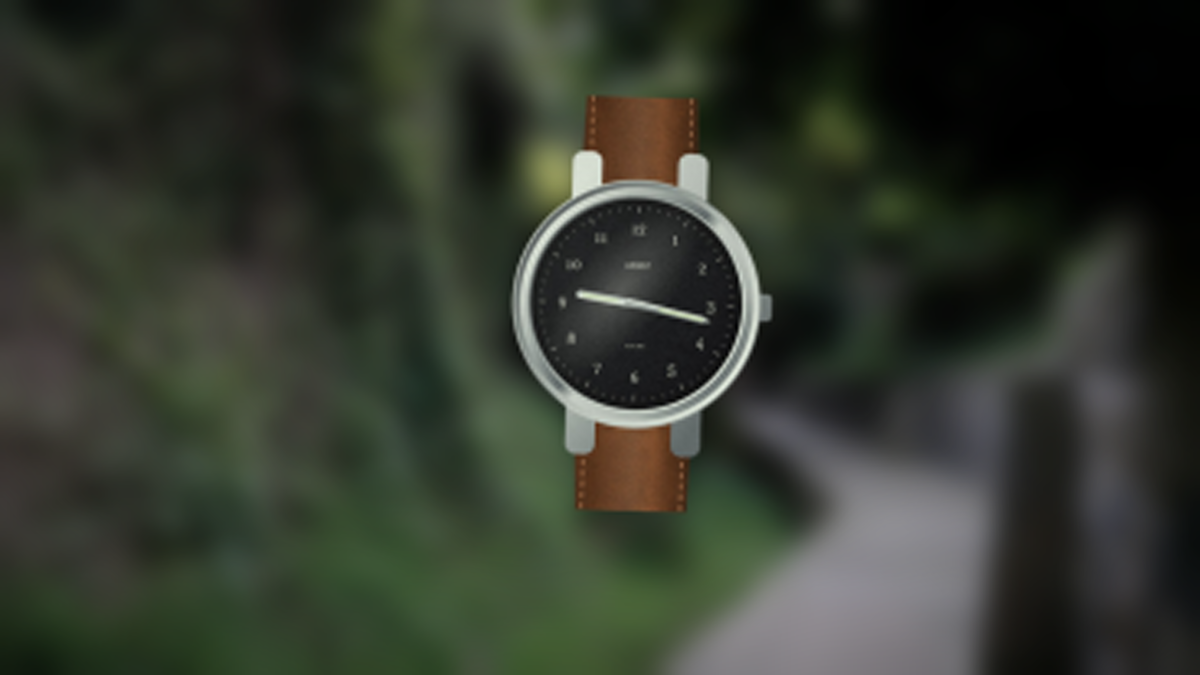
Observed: 9,17
